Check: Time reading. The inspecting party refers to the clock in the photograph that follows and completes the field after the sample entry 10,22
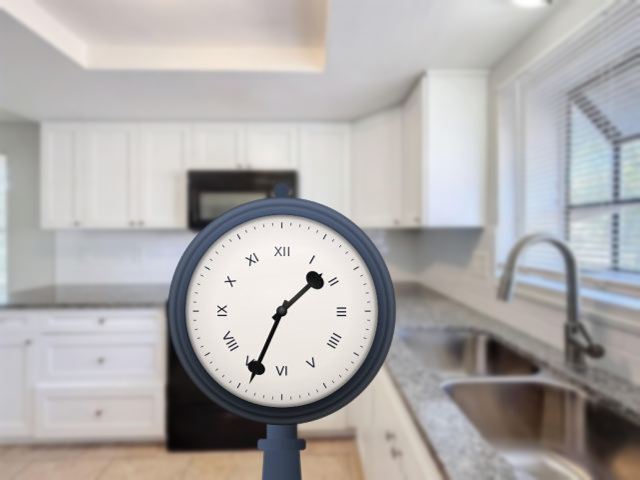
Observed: 1,34
